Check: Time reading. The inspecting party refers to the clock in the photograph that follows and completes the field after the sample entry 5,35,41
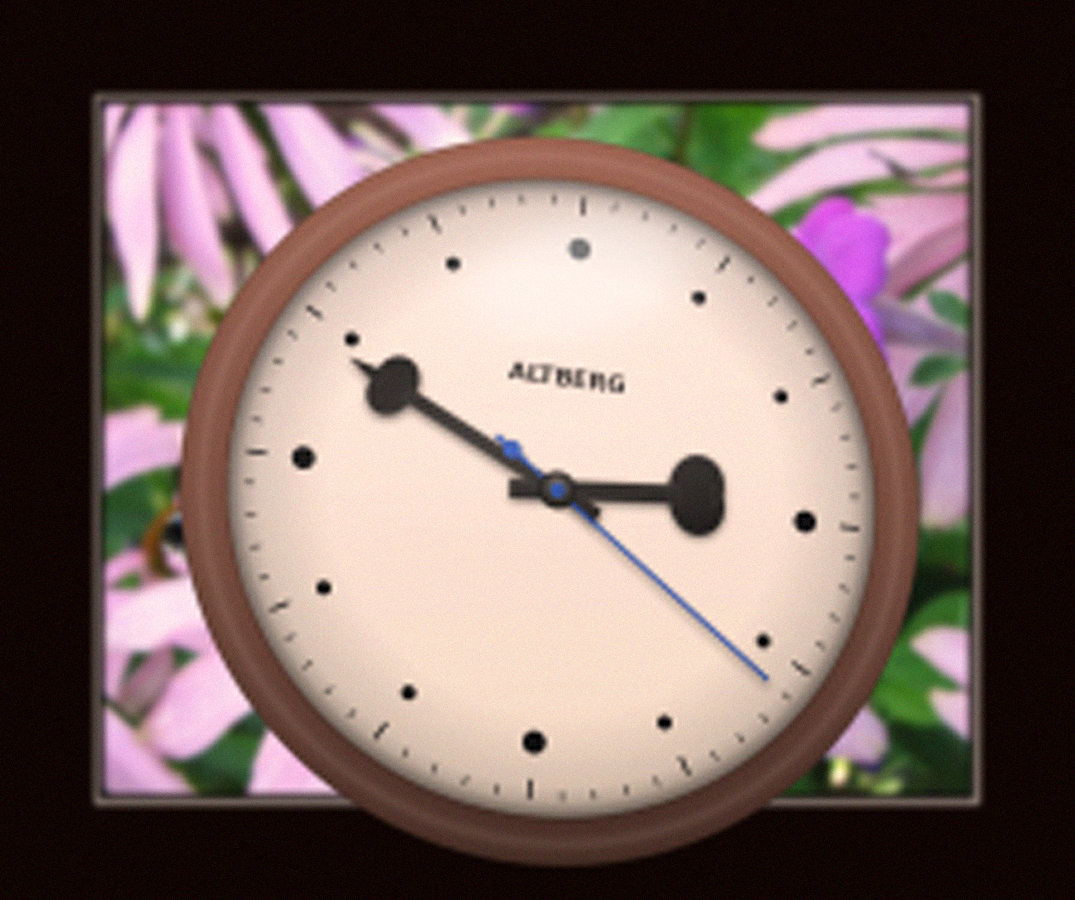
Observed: 2,49,21
